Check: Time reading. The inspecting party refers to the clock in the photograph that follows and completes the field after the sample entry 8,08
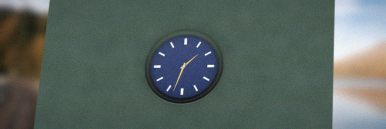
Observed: 1,33
